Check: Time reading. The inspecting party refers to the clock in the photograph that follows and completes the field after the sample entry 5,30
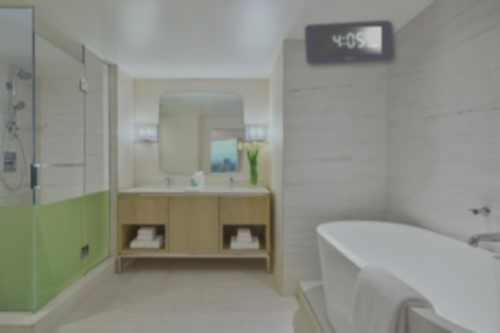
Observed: 4,05
